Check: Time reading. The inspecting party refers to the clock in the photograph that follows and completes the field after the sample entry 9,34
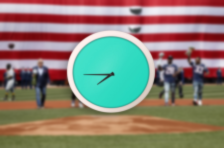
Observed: 7,45
